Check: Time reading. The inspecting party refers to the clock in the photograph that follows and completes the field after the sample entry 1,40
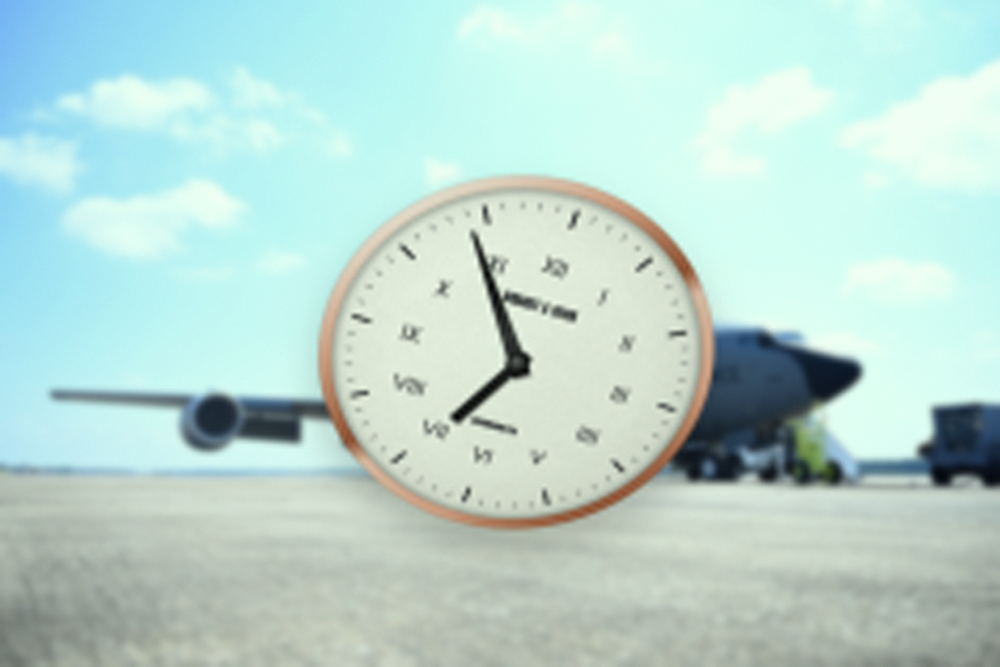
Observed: 6,54
